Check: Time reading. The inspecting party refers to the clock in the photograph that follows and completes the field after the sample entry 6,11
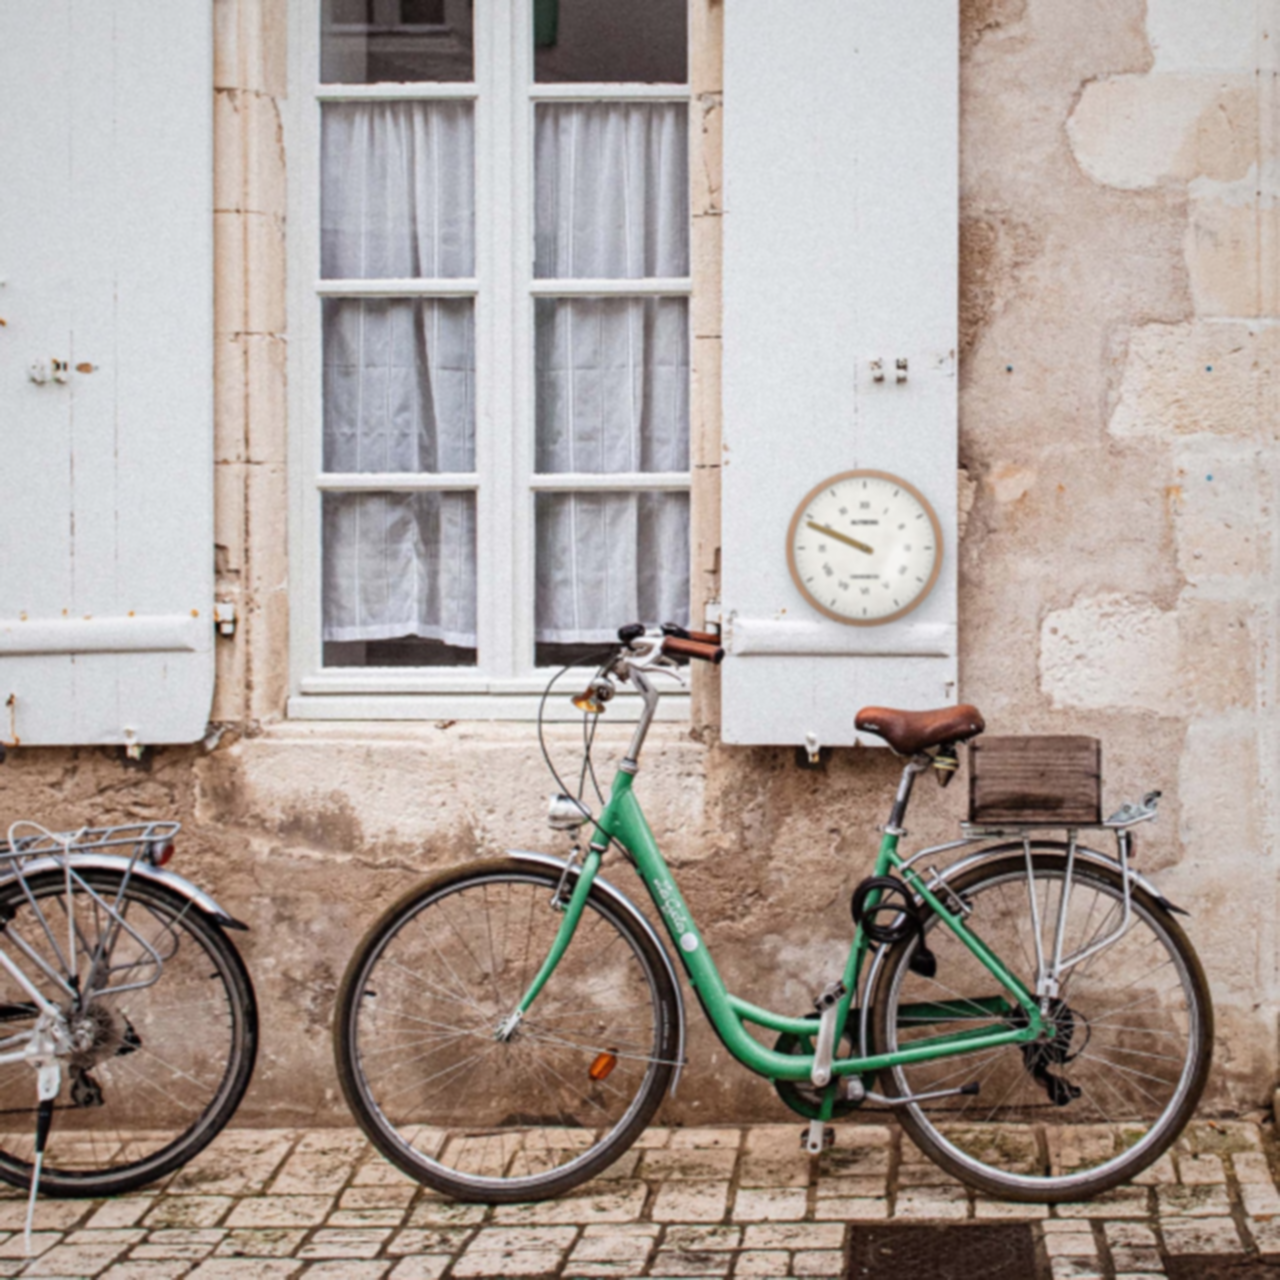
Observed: 9,49
